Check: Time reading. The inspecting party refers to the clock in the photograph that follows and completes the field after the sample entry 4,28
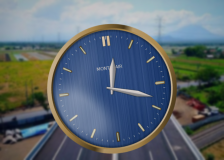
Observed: 12,18
